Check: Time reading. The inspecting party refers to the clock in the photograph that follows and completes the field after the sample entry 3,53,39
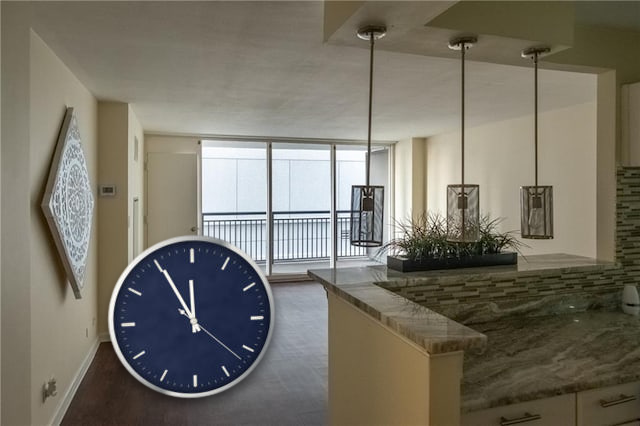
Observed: 11,55,22
